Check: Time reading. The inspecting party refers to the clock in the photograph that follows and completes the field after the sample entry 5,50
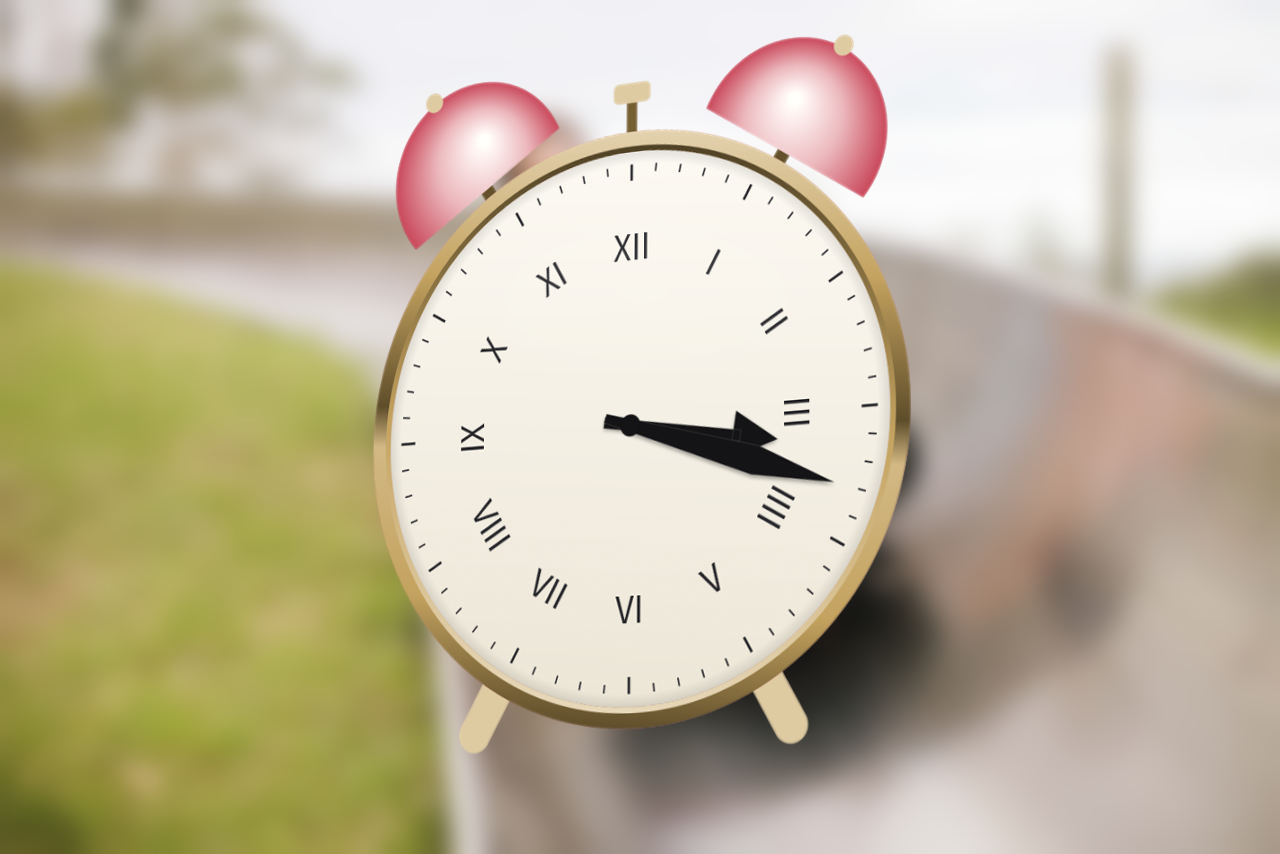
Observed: 3,18
